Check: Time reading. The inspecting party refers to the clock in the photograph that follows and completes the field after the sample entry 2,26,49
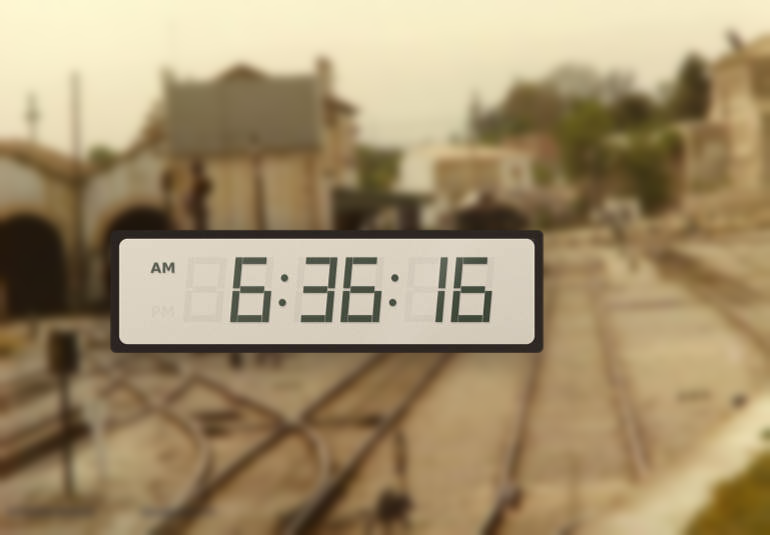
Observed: 6,36,16
